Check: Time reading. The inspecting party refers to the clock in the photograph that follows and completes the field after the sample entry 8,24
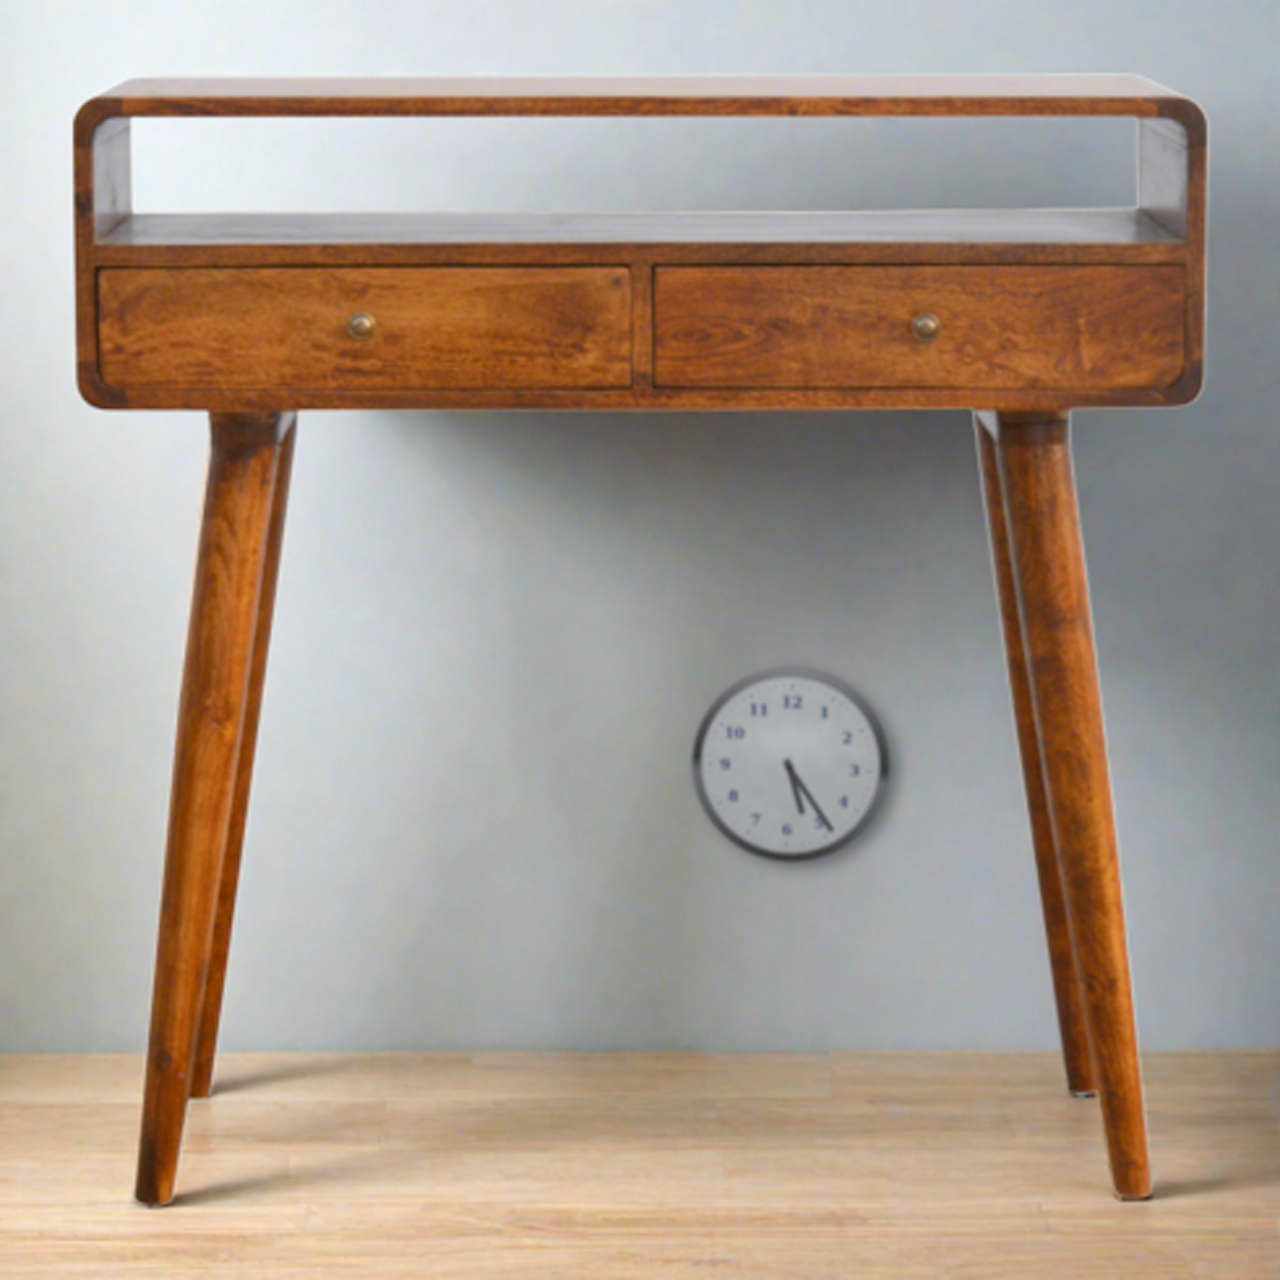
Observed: 5,24
